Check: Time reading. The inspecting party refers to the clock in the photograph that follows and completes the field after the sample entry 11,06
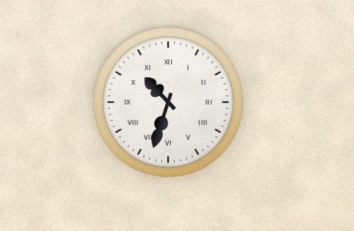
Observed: 10,33
